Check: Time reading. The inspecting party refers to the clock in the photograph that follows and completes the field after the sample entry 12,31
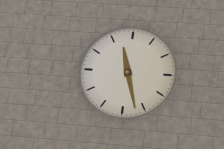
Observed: 11,27
